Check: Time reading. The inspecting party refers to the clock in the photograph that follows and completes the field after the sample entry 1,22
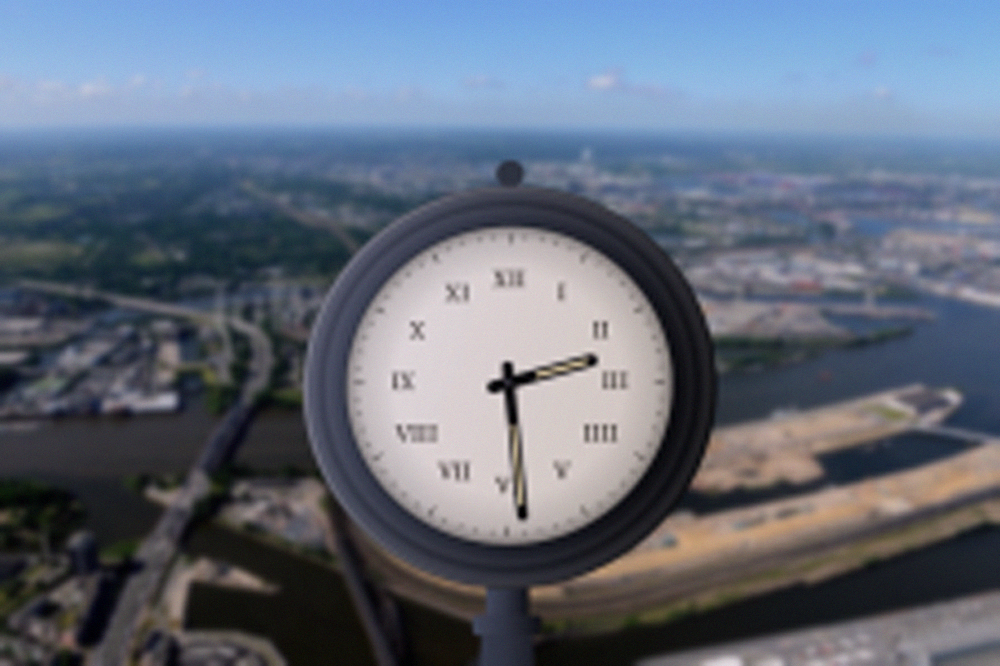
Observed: 2,29
